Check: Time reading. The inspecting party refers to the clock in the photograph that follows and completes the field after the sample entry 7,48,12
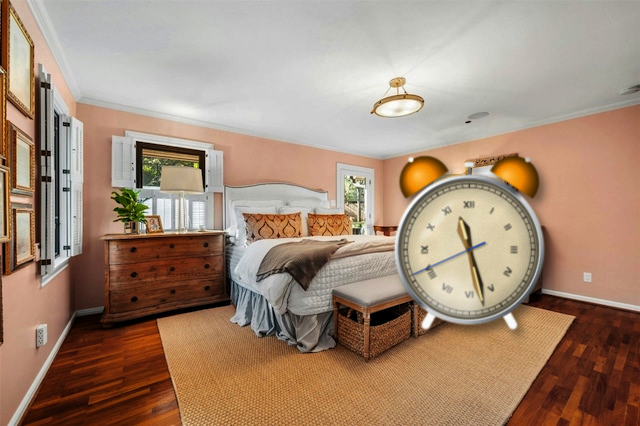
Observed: 11,27,41
